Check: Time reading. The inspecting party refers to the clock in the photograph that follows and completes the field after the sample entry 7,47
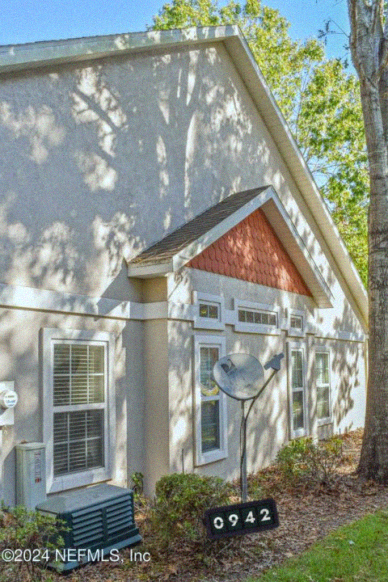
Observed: 9,42
